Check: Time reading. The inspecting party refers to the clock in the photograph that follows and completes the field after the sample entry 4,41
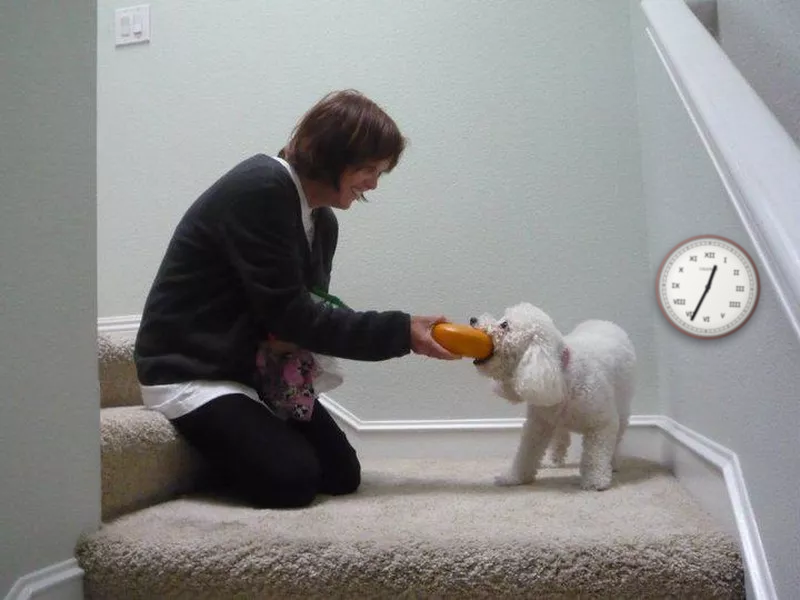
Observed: 12,34
